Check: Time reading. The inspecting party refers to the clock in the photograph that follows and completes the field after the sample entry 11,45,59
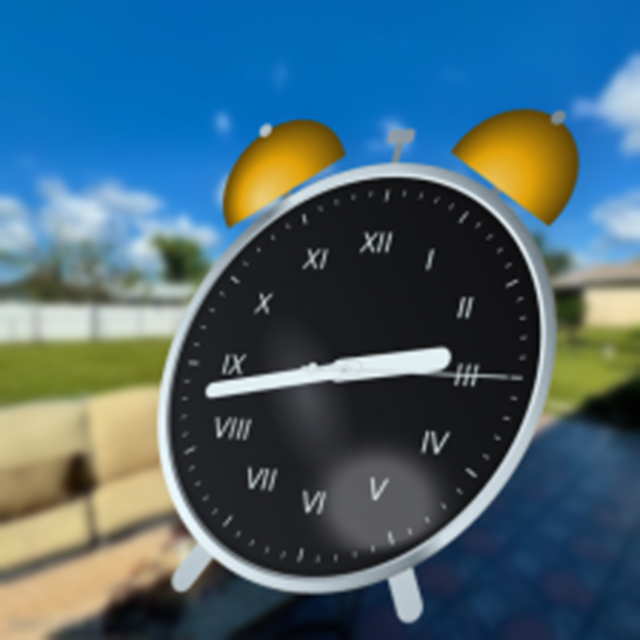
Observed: 2,43,15
